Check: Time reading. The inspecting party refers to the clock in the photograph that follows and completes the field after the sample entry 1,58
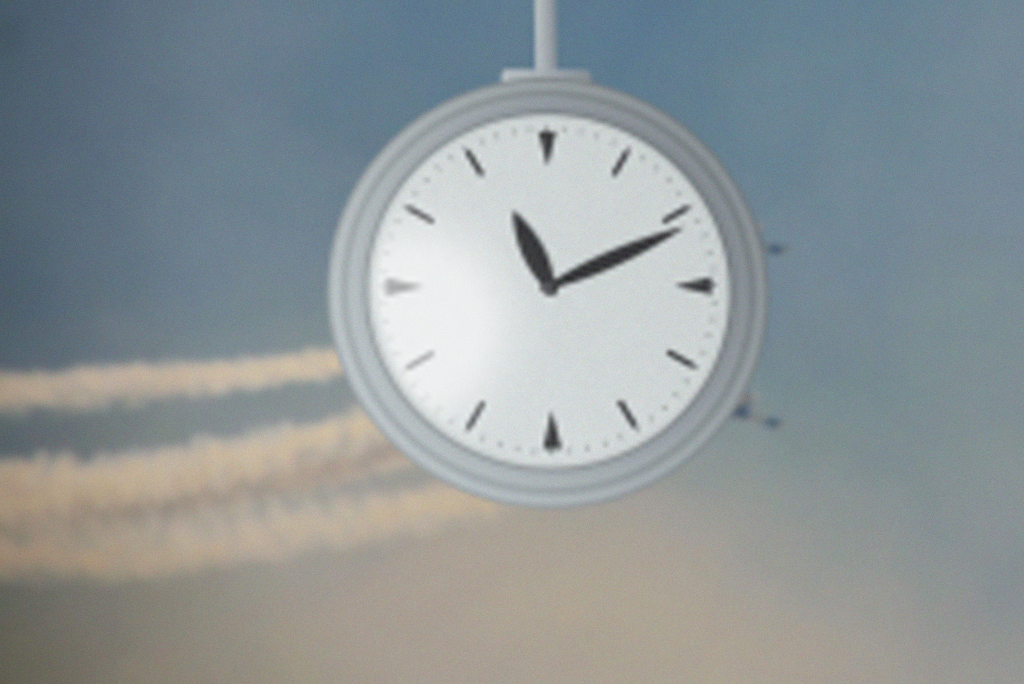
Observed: 11,11
